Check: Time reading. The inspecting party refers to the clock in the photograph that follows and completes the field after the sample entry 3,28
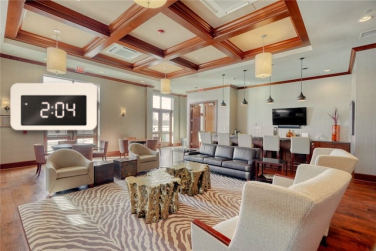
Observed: 2,04
